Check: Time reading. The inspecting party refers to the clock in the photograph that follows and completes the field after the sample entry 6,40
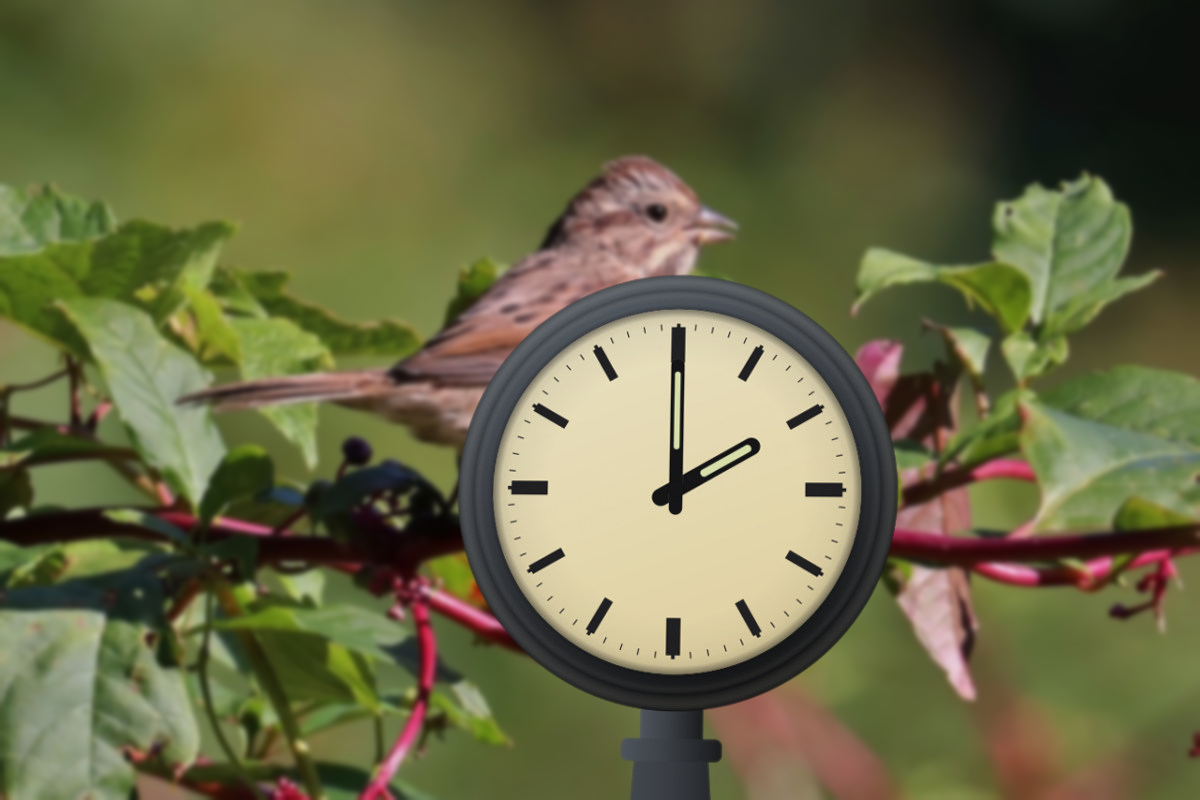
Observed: 2,00
